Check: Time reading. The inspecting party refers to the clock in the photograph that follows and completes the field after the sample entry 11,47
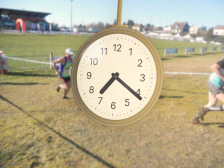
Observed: 7,21
